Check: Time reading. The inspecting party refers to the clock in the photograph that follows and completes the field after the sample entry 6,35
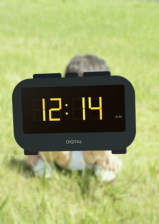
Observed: 12,14
